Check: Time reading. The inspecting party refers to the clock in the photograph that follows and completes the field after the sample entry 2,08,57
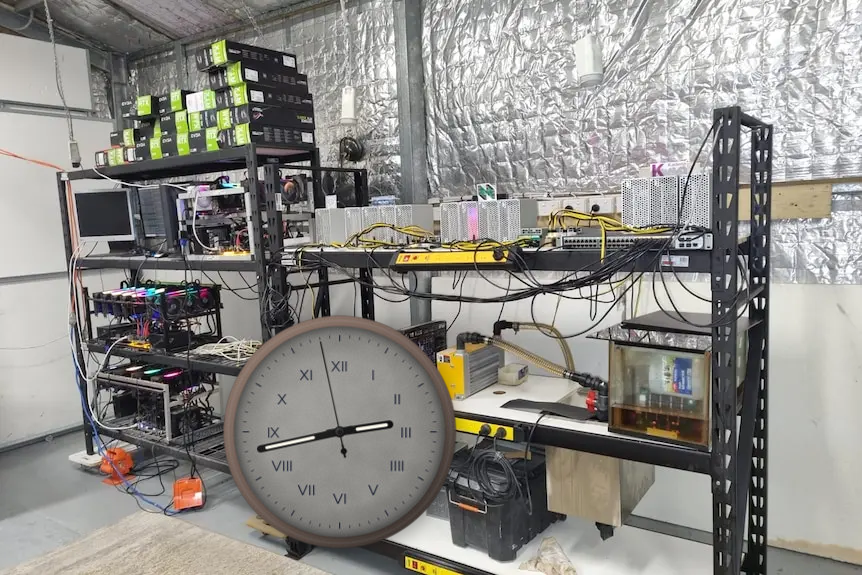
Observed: 2,42,58
